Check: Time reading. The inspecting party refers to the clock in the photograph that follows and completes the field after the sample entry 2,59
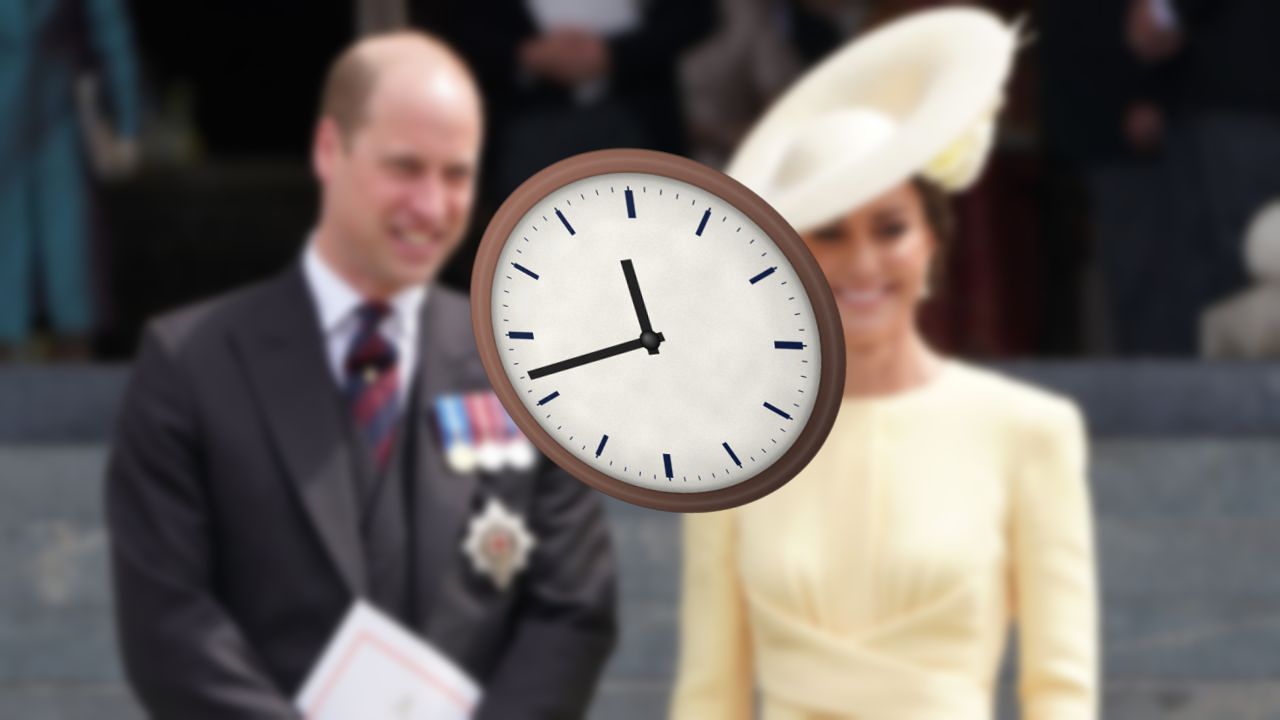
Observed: 11,42
